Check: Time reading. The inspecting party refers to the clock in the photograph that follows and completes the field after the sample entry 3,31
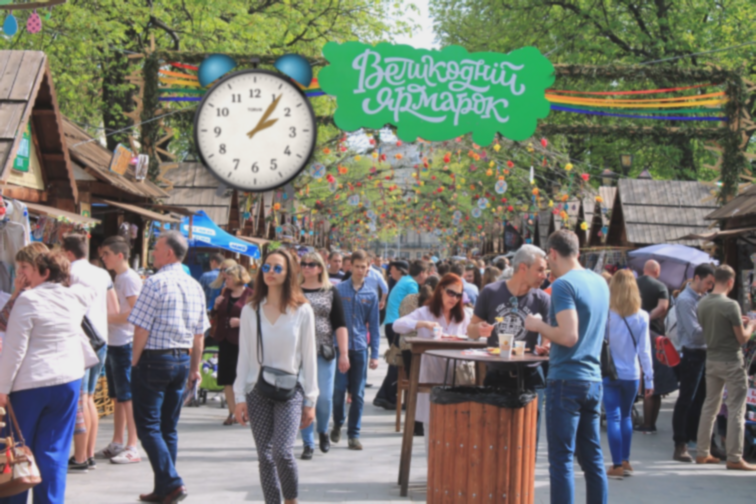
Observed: 2,06
